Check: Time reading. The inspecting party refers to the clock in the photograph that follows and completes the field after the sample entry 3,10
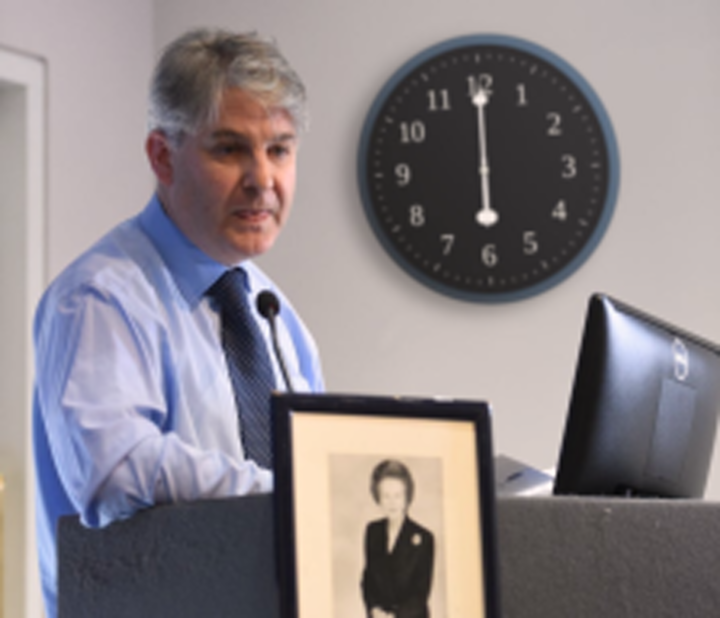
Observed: 6,00
